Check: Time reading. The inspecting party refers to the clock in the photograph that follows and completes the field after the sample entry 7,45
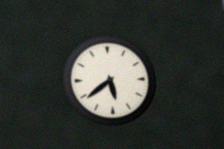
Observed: 5,39
